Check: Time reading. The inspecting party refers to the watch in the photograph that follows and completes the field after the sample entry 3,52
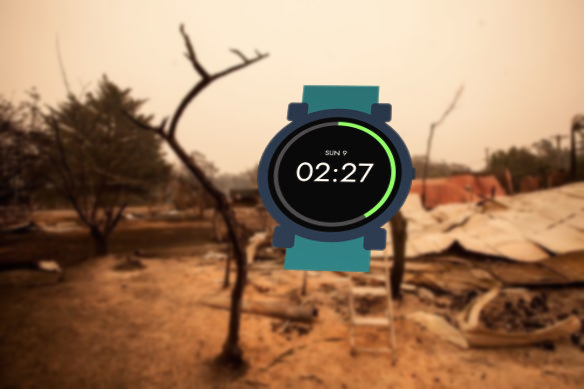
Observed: 2,27
